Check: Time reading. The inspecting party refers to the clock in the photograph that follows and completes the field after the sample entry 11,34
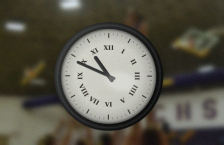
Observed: 10,49
